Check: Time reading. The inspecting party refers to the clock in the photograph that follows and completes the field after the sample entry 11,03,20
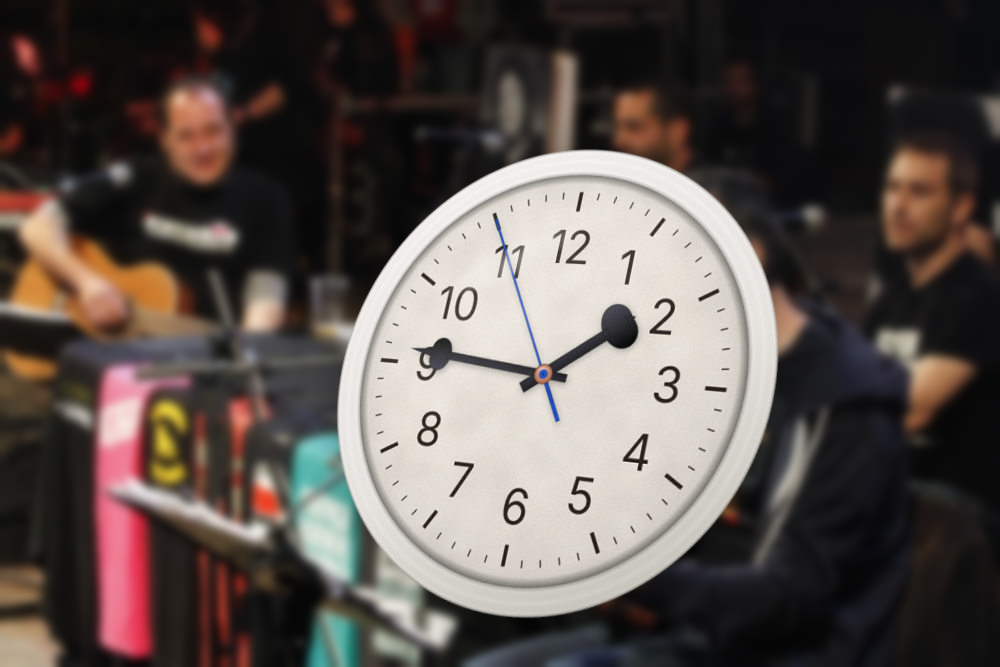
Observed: 1,45,55
